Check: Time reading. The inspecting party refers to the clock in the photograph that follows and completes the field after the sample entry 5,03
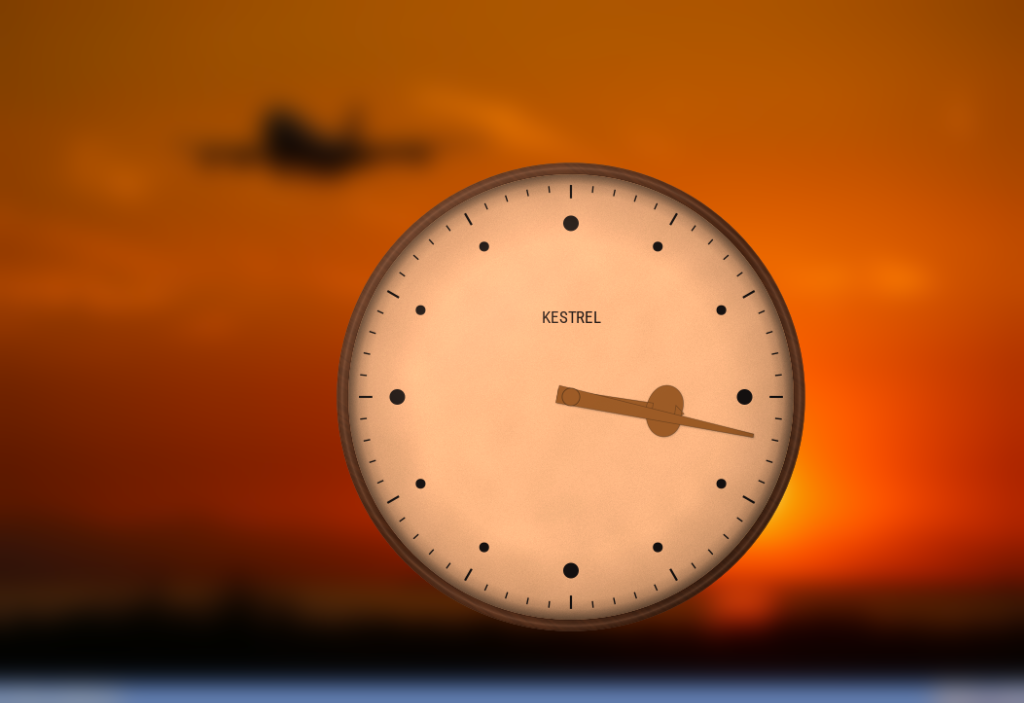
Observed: 3,17
